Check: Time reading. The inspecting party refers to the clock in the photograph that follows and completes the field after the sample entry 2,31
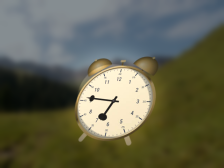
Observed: 6,46
